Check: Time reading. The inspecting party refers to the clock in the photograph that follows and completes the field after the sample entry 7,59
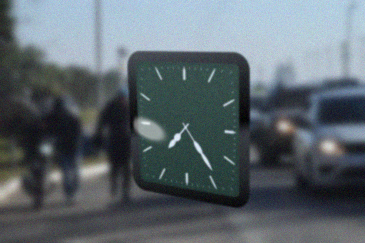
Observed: 7,24
